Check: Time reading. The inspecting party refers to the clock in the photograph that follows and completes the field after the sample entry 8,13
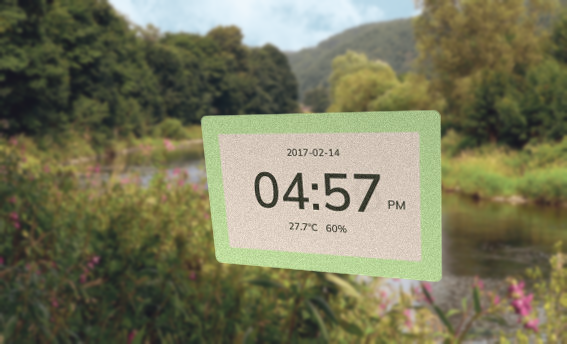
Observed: 4,57
